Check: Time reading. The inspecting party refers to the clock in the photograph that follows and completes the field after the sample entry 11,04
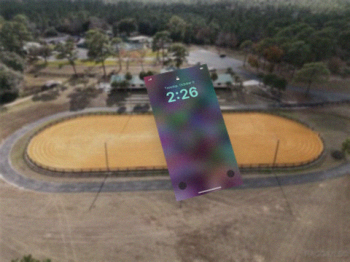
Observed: 2,26
